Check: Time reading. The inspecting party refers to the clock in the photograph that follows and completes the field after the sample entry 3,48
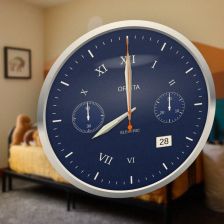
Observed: 8,00
